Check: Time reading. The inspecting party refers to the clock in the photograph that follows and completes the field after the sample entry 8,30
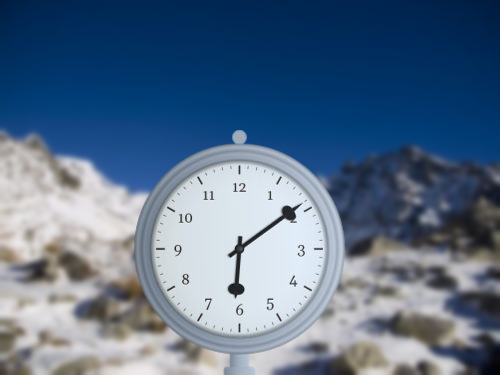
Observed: 6,09
